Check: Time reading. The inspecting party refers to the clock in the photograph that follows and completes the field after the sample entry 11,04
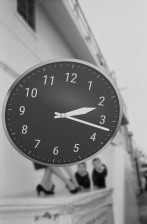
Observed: 2,17
